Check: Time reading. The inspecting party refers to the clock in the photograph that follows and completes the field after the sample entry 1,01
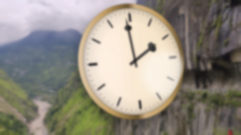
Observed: 1,59
